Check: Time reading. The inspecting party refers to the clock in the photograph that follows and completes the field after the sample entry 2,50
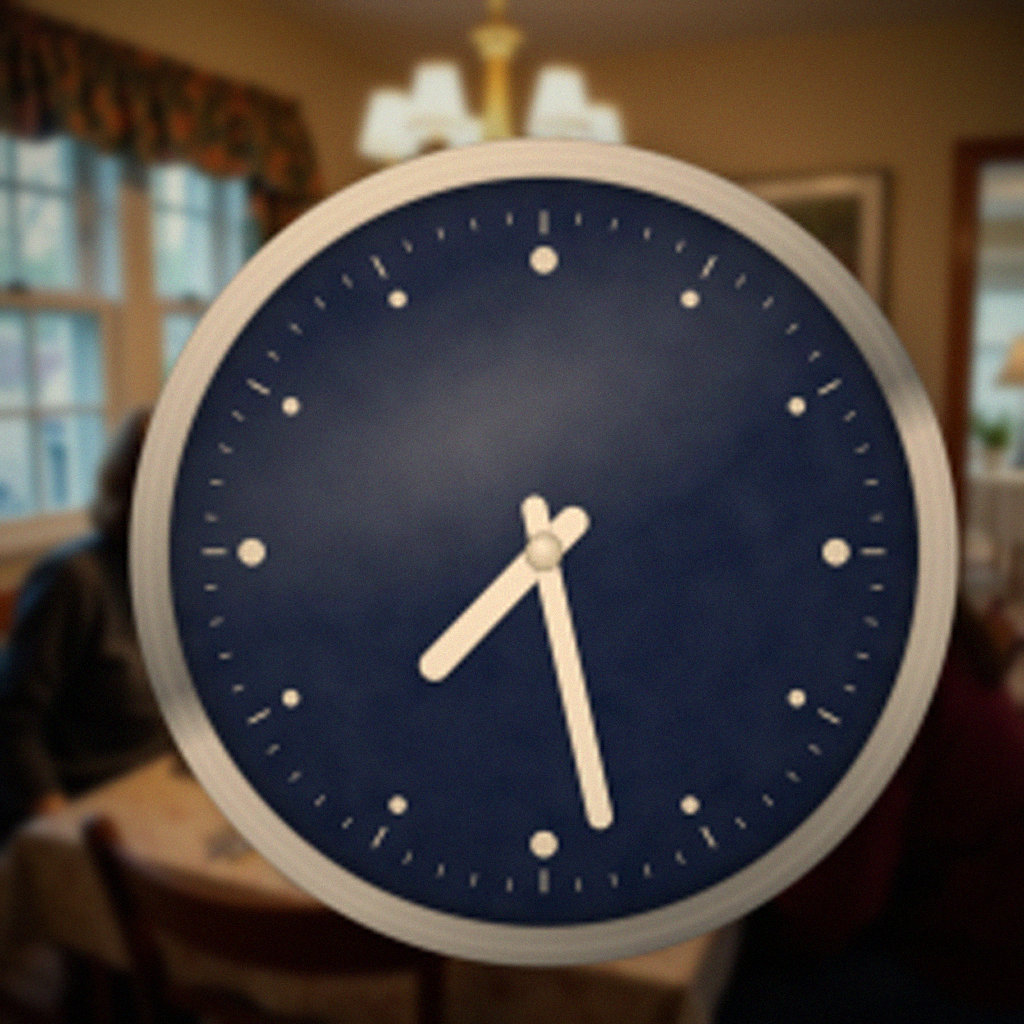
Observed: 7,28
